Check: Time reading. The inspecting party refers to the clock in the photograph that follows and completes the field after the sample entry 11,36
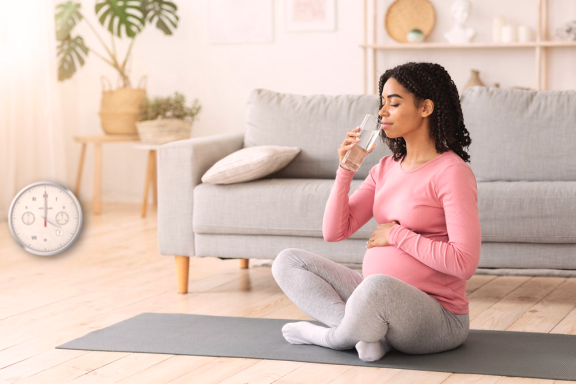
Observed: 4,00
